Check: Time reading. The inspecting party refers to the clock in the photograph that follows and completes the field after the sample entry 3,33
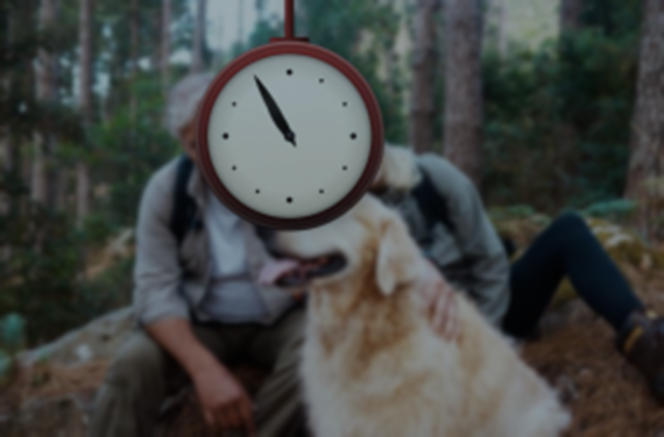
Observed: 10,55
